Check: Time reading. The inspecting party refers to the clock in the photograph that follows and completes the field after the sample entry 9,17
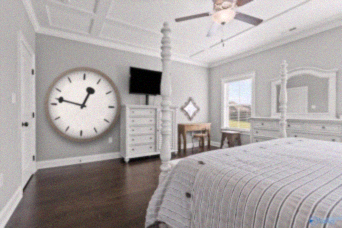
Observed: 12,47
